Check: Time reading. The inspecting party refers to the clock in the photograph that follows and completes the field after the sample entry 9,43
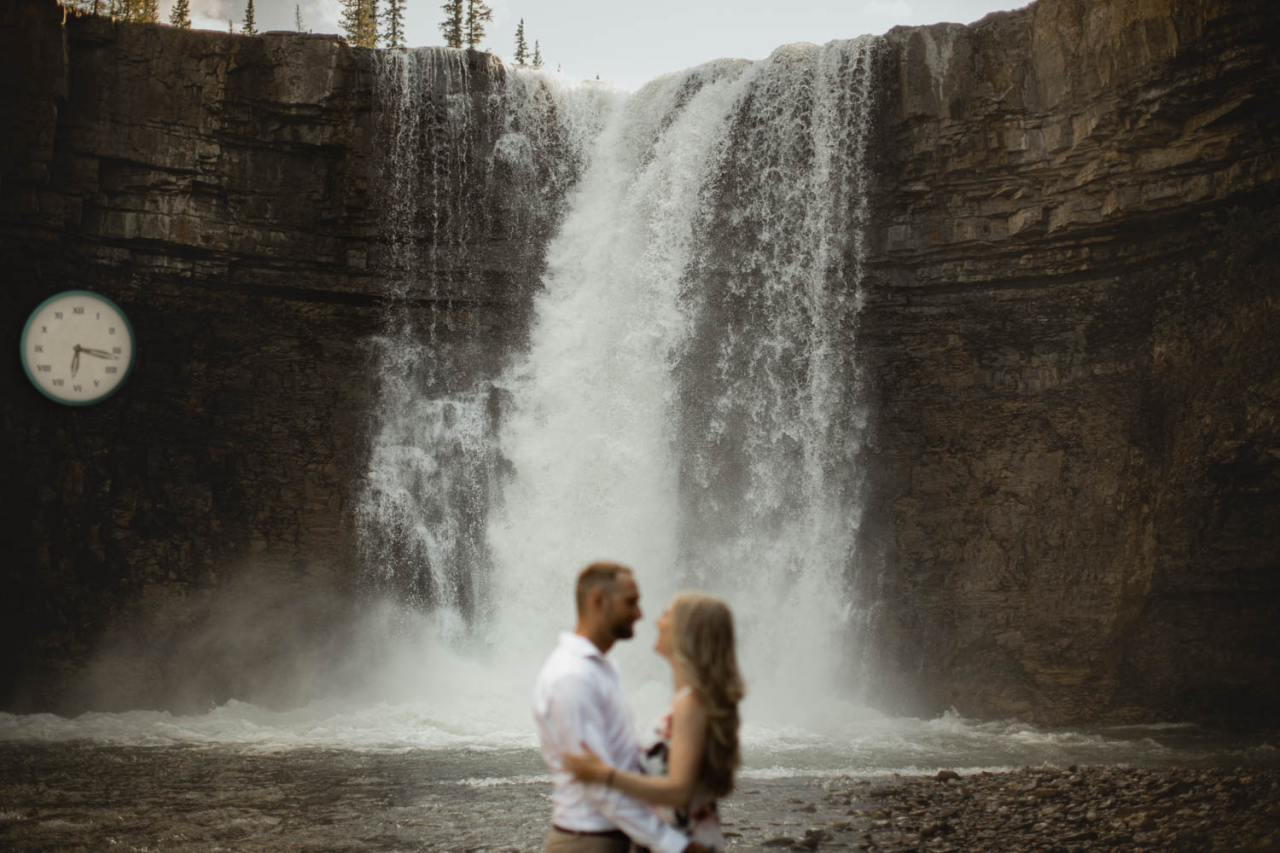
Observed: 6,17
